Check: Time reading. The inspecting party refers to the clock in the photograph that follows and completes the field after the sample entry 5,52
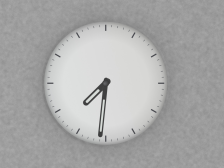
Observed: 7,31
